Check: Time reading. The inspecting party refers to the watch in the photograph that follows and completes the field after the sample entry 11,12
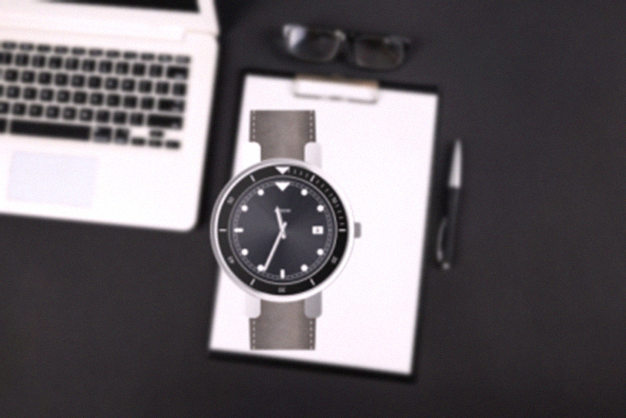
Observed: 11,34
